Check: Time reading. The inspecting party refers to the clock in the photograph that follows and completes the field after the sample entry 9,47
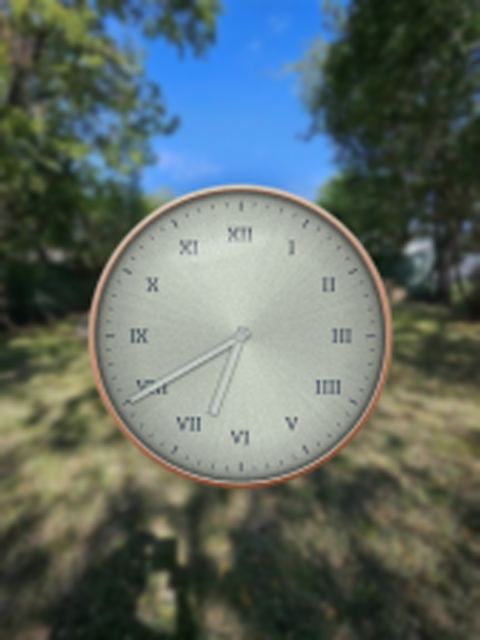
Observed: 6,40
